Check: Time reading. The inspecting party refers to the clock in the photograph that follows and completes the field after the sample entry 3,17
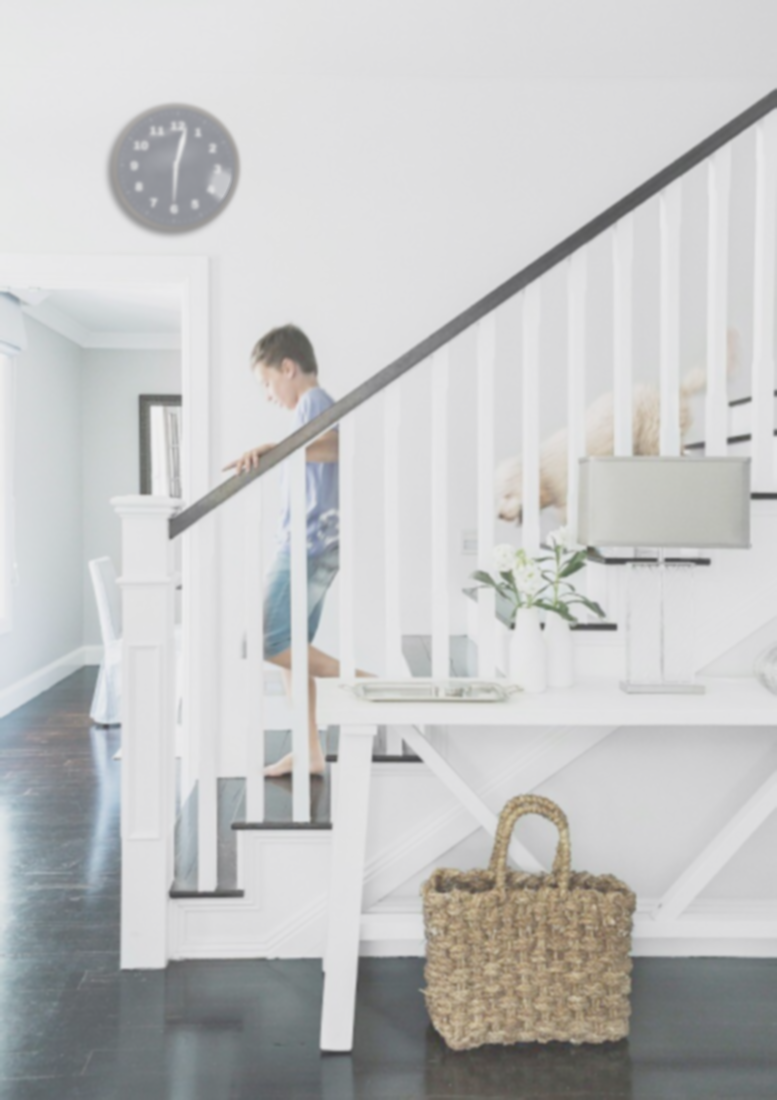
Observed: 6,02
